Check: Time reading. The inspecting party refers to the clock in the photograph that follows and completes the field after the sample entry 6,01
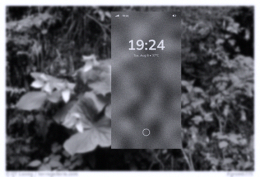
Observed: 19,24
